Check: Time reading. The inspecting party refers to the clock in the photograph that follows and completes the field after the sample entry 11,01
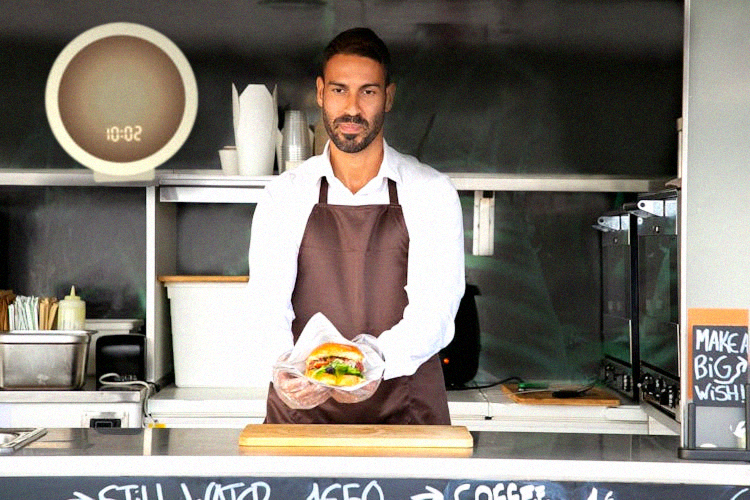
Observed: 10,02
